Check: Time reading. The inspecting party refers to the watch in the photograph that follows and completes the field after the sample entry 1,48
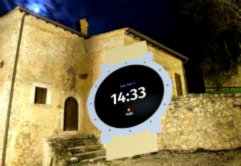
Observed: 14,33
